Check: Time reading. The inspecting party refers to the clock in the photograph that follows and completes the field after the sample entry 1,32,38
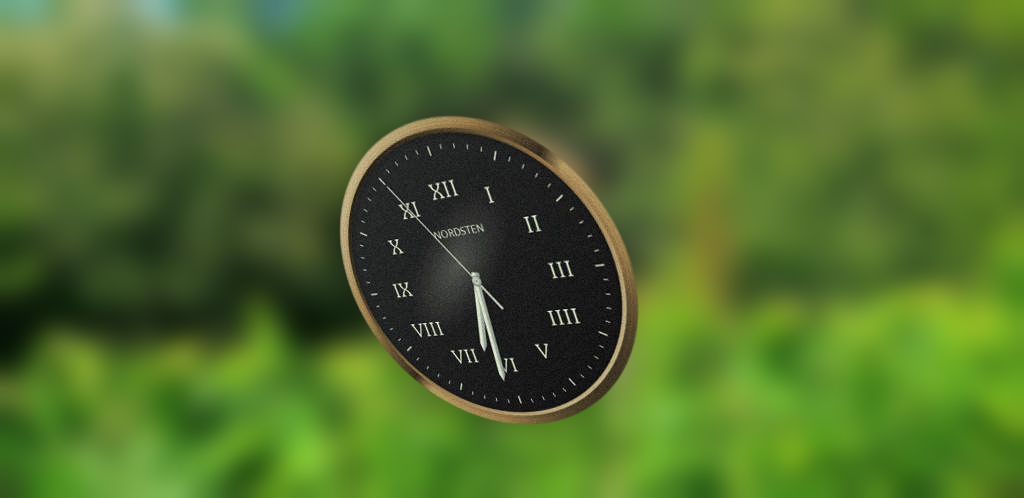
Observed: 6,30,55
